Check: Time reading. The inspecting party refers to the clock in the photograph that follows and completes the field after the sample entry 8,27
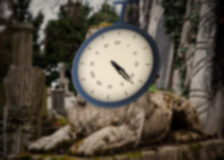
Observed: 4,22
